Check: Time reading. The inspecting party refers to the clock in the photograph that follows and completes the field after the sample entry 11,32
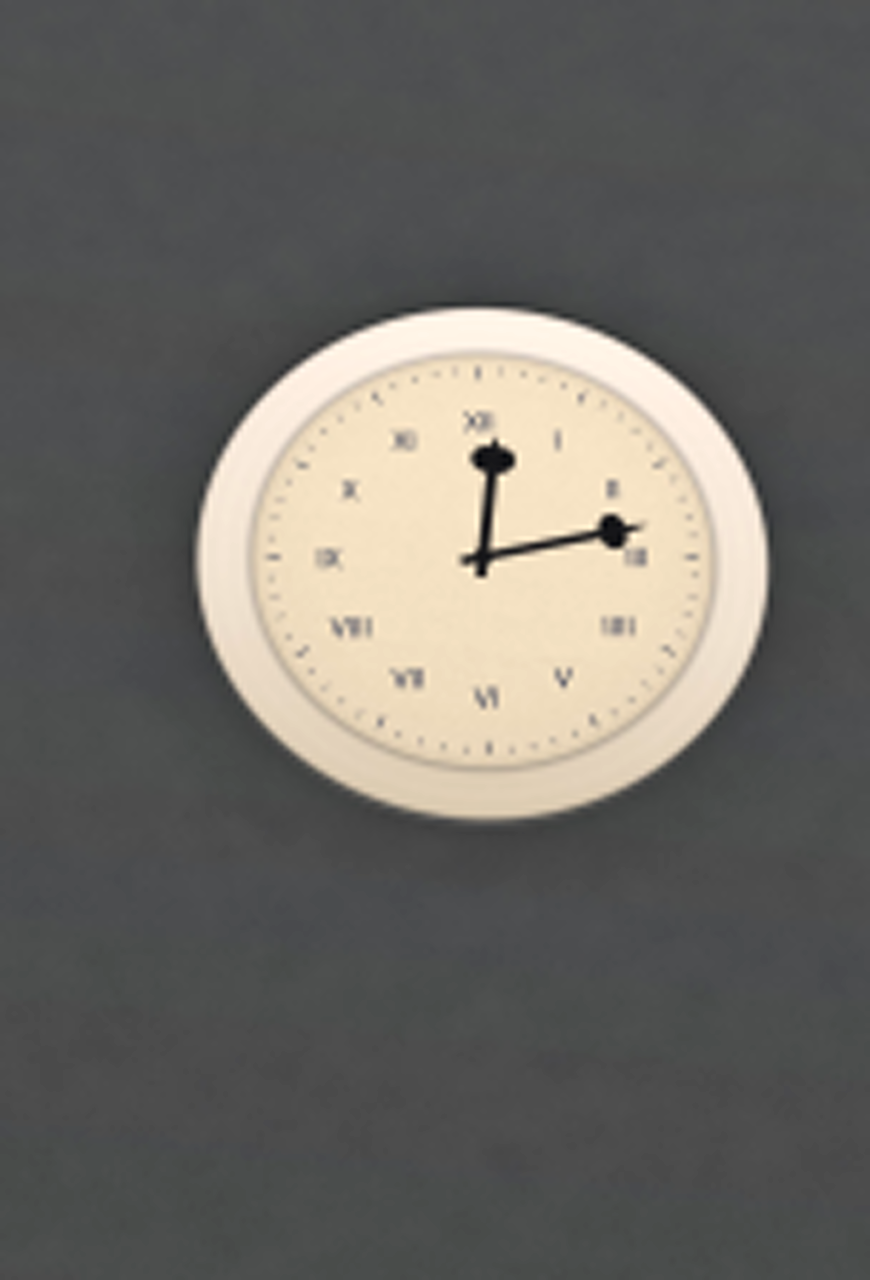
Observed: 12,13
